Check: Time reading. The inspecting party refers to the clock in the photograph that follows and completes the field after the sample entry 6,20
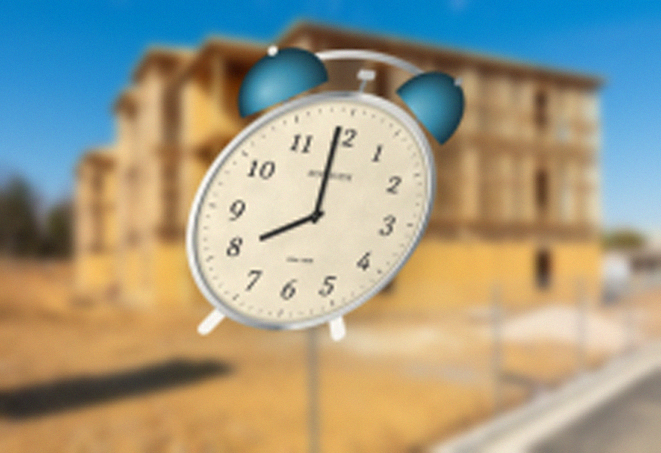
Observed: 7,59
